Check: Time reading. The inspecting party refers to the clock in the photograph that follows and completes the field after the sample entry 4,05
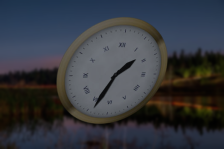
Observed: 1,34
